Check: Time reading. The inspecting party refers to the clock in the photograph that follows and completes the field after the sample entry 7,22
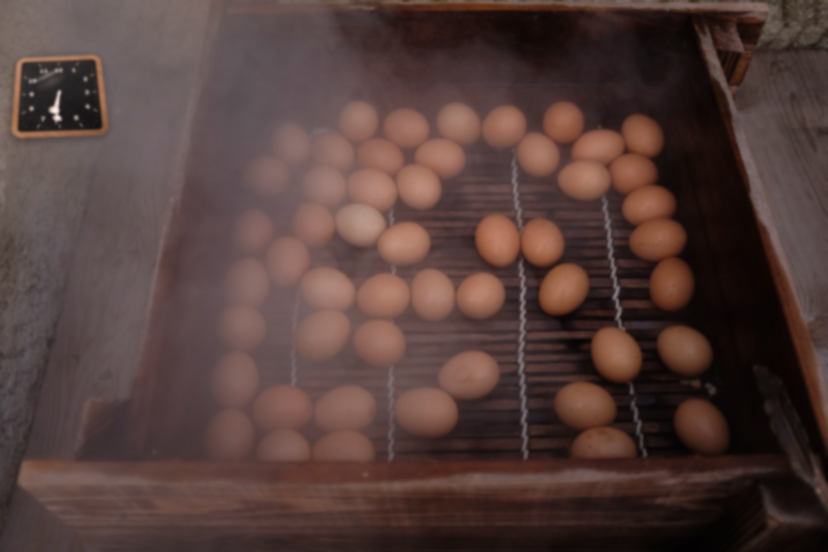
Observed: 6,31
